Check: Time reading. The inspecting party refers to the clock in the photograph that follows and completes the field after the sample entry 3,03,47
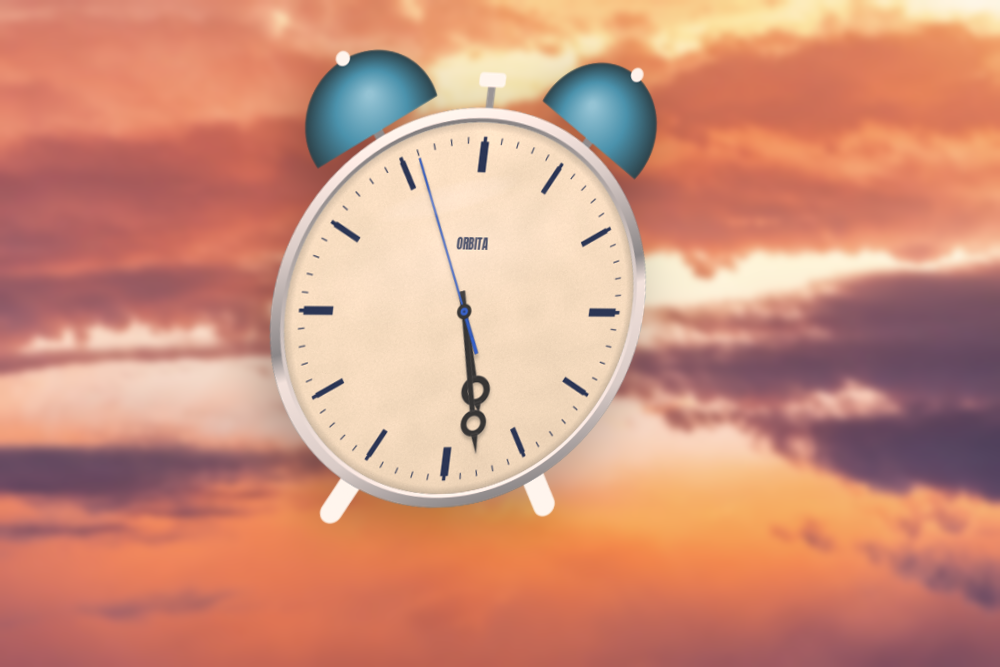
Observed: 5,27,56
